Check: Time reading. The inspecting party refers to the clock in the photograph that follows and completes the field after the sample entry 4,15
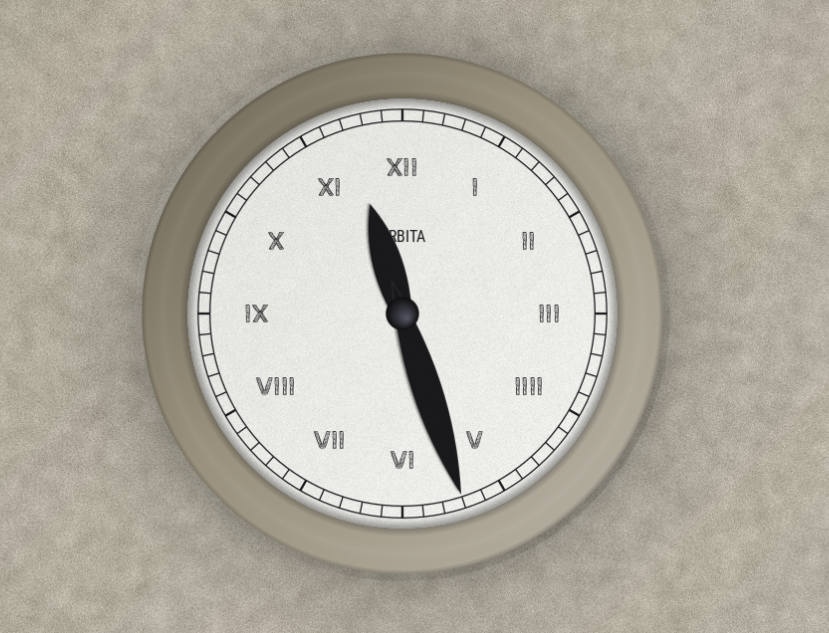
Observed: 11,27
